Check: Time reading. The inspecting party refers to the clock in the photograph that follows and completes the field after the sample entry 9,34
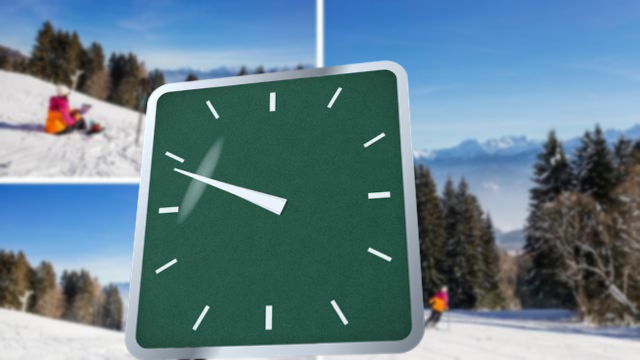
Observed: 9,49
